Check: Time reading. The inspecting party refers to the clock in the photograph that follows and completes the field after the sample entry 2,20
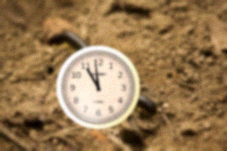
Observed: 10,59
